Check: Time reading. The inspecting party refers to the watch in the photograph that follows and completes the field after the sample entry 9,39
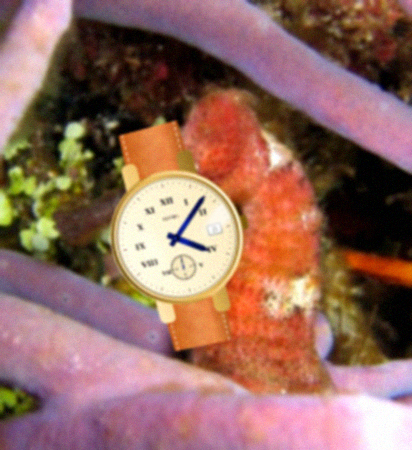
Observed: 4,08
